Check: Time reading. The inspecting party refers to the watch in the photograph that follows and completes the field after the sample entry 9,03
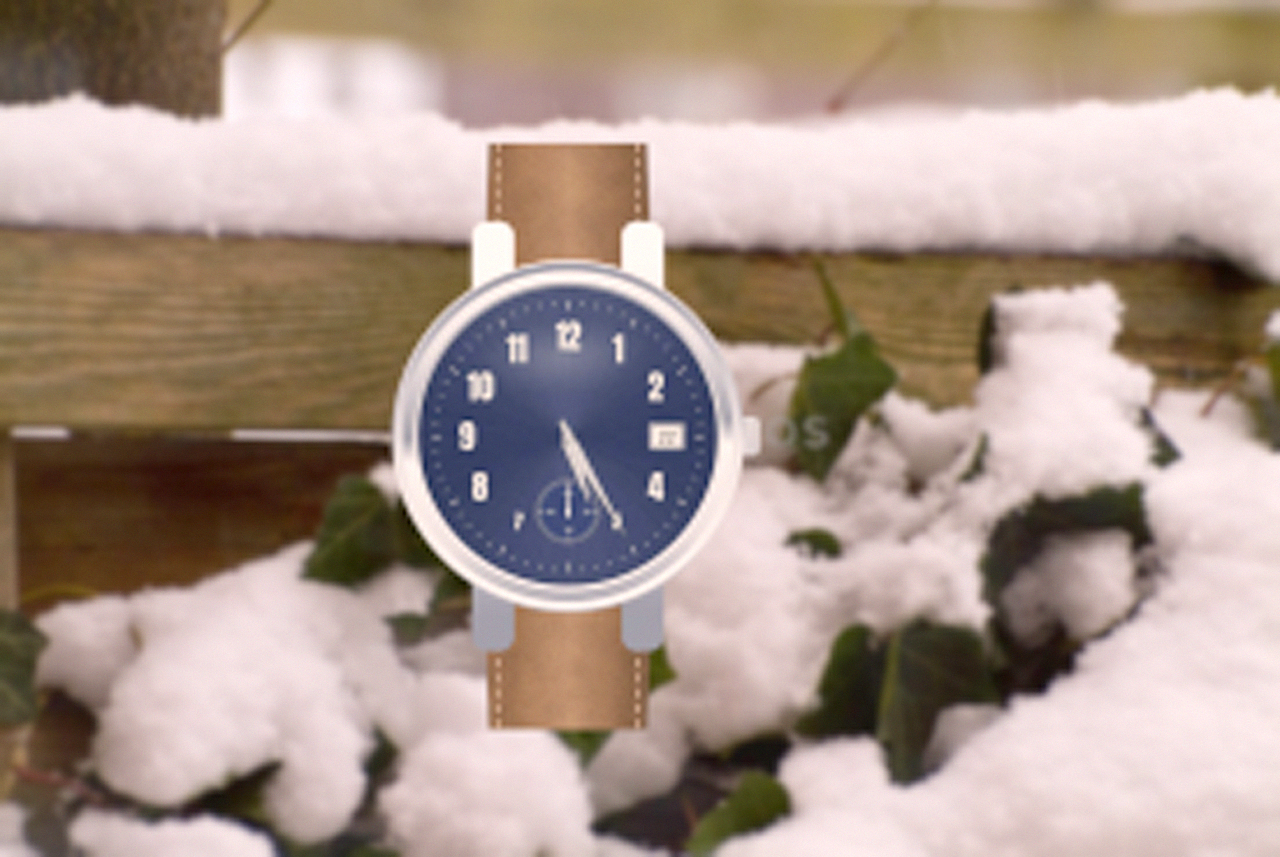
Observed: 5,25
